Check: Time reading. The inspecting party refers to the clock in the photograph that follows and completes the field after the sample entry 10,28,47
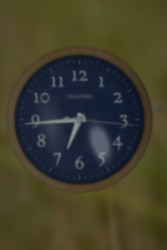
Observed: 6,44,16
